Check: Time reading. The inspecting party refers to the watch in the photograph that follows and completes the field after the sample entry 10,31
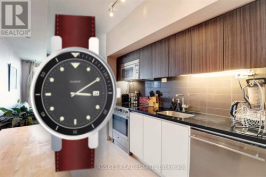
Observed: 3,10
